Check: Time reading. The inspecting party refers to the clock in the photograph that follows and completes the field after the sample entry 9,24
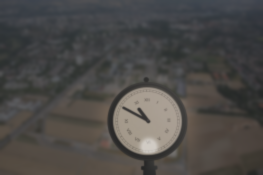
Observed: 10,50
